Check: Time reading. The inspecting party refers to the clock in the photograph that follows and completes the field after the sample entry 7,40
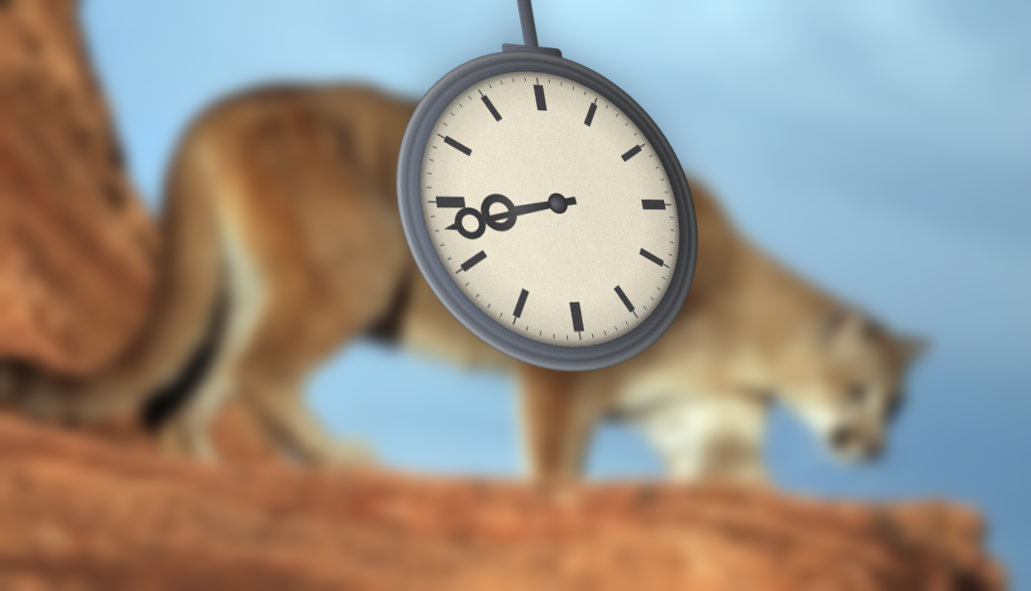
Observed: 8,43
